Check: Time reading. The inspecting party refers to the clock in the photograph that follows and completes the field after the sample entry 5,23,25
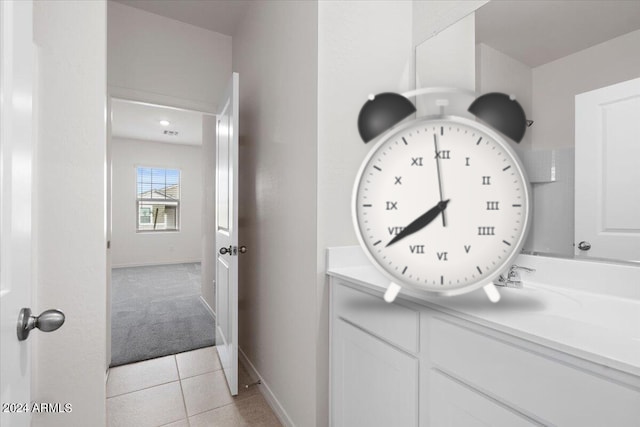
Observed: 7,38,59
